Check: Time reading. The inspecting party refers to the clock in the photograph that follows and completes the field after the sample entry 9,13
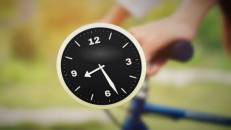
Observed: 8,27
